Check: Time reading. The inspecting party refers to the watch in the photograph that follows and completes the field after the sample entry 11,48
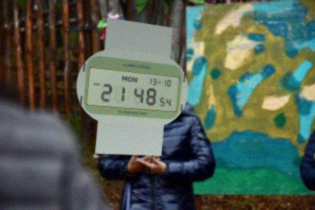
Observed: 21,48
